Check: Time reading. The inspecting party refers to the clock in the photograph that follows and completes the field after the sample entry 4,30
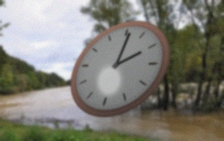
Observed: 2,01
